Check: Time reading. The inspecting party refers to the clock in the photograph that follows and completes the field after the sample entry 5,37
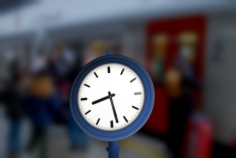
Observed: 8,28
